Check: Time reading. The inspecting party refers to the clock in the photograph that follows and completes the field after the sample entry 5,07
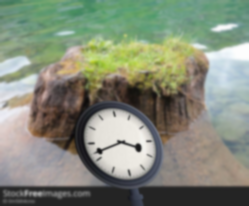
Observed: 3,42
